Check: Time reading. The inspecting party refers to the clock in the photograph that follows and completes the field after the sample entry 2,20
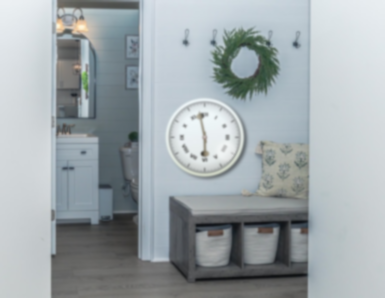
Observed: 5,58
